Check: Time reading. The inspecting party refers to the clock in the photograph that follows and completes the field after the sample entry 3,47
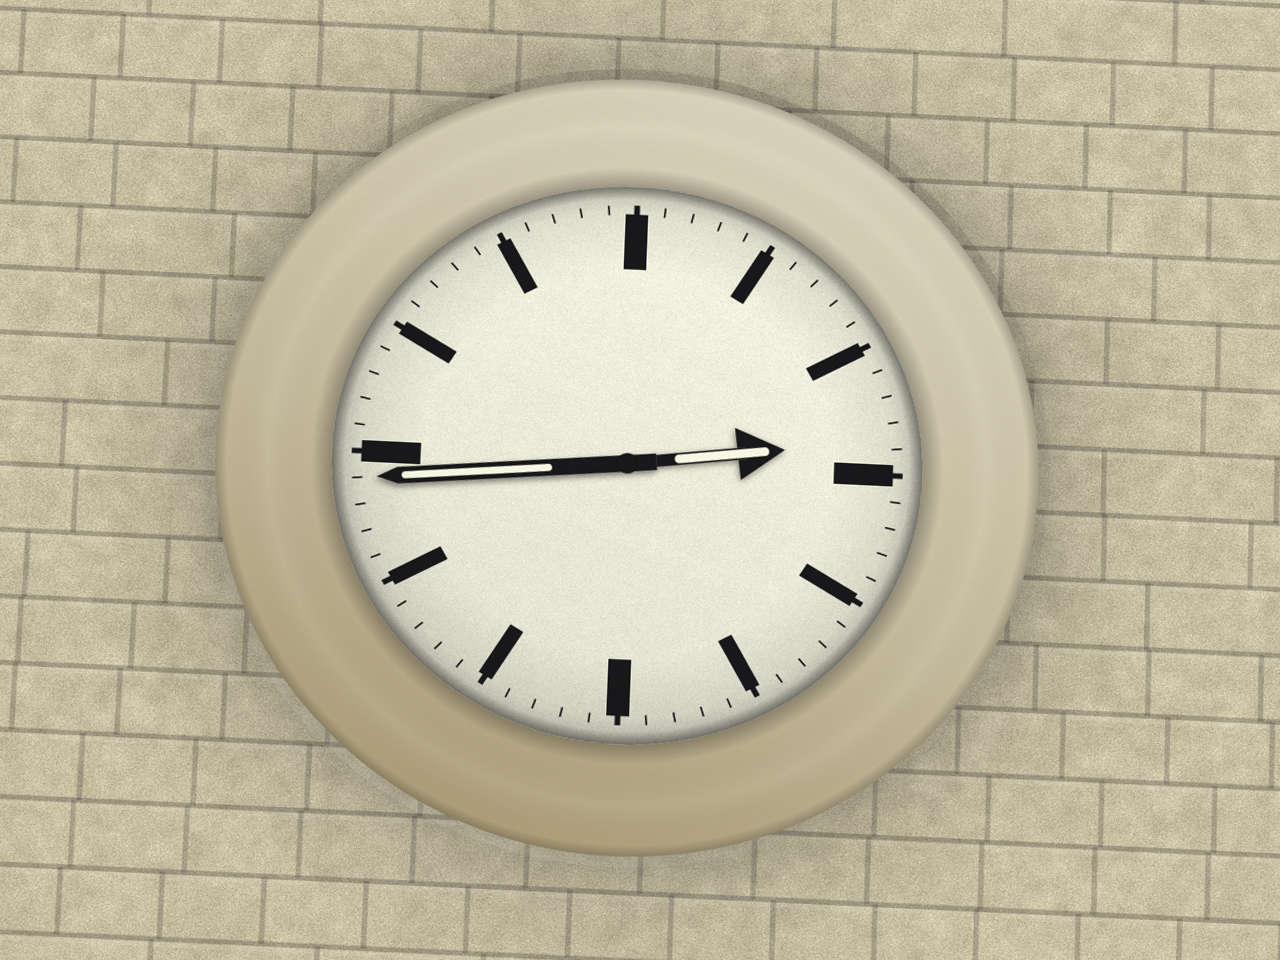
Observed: 2,44
